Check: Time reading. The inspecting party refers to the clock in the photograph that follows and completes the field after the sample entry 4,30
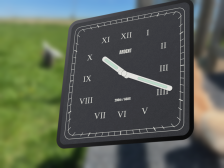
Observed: 10,19
